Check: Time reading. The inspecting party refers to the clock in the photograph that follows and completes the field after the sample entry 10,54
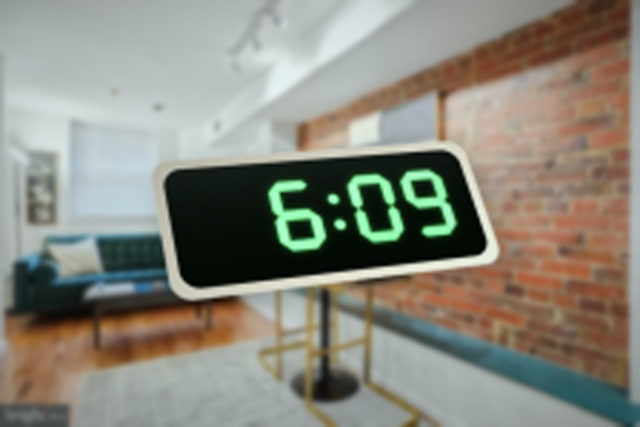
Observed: 6,09
